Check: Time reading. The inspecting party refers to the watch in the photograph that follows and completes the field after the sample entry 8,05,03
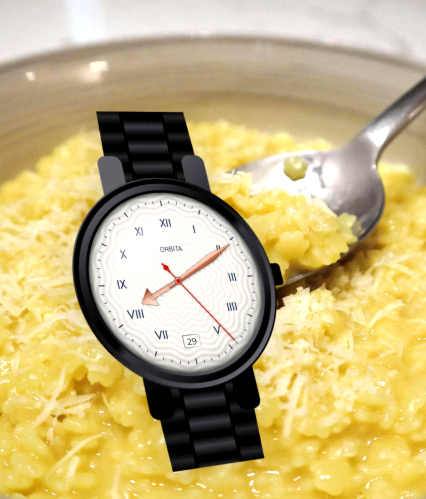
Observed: 8,10,24
